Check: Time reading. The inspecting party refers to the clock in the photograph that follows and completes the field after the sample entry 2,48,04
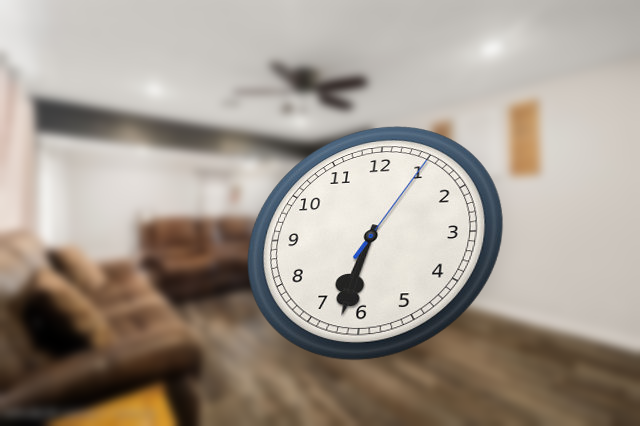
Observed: 6,32,05
